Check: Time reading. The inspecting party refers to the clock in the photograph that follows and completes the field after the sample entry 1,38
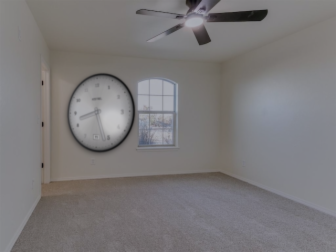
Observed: 8,27
